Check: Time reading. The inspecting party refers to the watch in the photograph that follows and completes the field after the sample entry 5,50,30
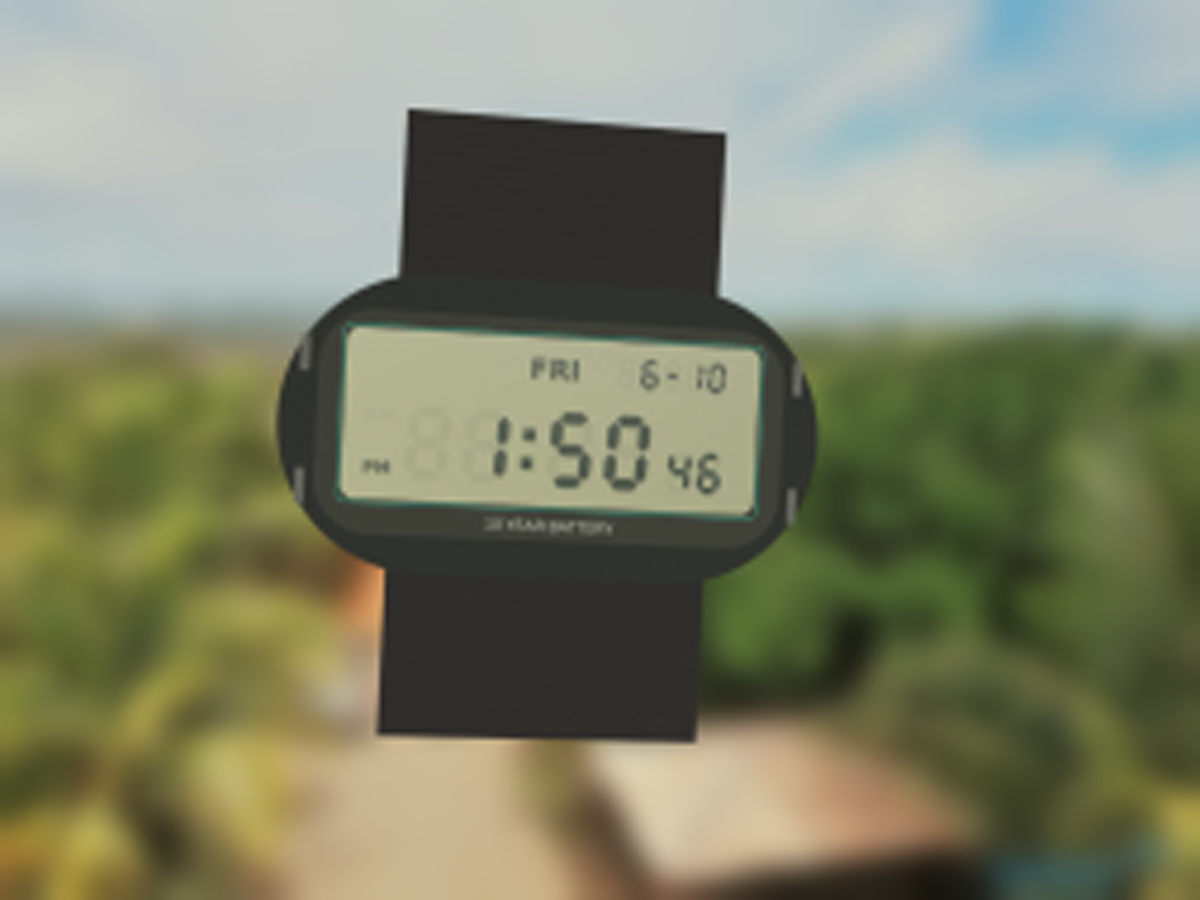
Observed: 1,50,46
